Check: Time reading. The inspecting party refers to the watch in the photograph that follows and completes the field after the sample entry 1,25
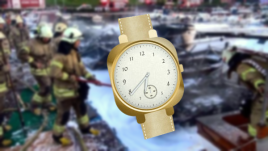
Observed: 6,39
